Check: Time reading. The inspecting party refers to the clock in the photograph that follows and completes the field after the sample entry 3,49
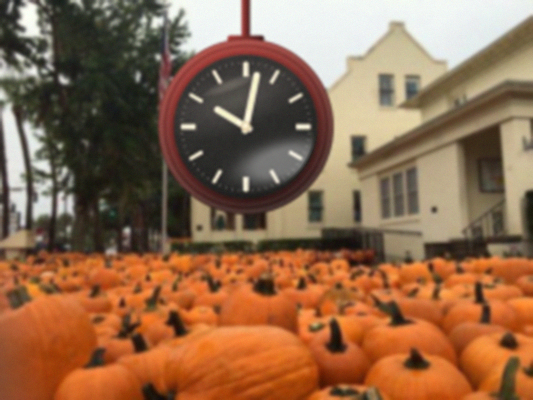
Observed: 10,02
